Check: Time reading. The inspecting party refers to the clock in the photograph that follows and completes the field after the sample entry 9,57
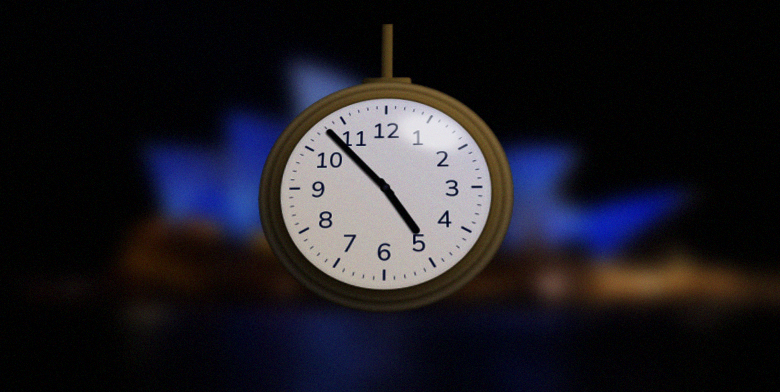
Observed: 4,53
